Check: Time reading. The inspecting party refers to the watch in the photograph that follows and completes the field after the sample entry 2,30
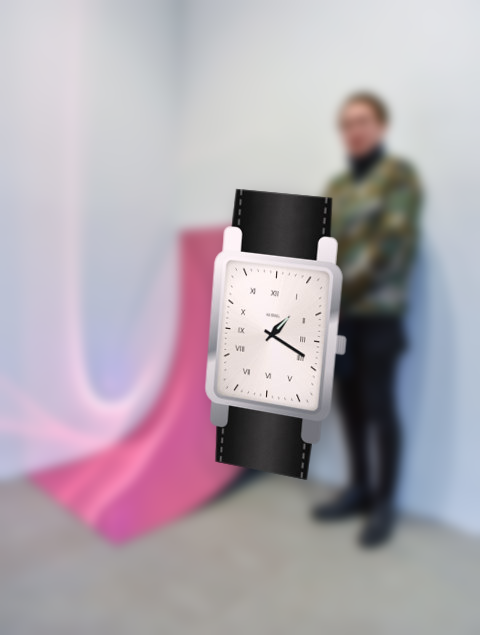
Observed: 1,19
